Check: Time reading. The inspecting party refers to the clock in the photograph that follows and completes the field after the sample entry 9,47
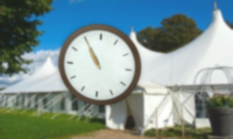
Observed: 10,55
